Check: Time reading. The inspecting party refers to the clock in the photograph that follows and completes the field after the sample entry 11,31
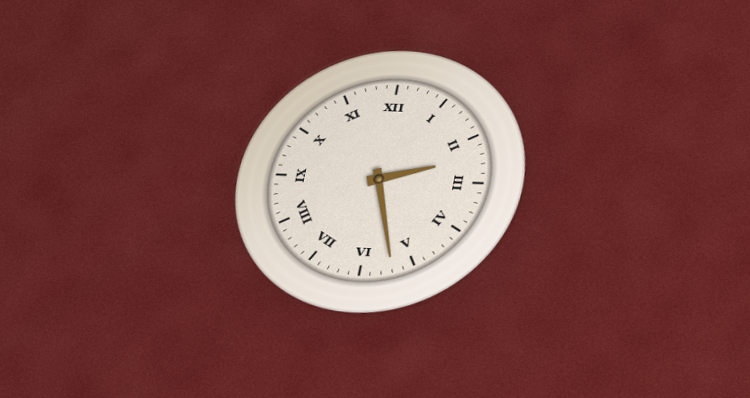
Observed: 2,27
